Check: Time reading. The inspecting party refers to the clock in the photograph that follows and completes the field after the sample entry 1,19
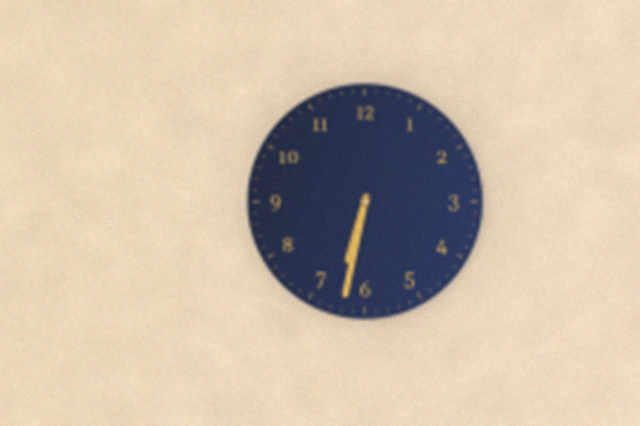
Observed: 6,32
